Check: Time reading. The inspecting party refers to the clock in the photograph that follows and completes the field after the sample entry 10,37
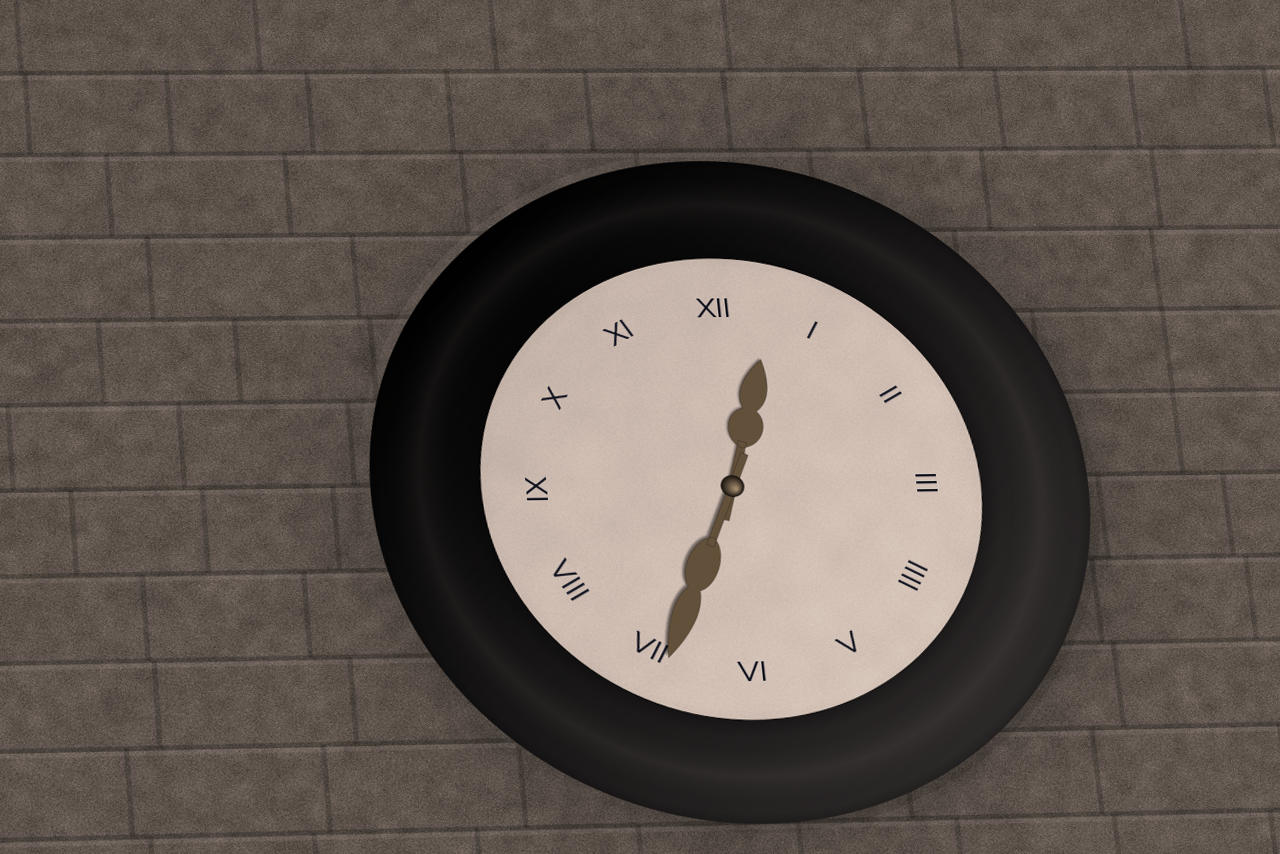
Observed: 12,34
